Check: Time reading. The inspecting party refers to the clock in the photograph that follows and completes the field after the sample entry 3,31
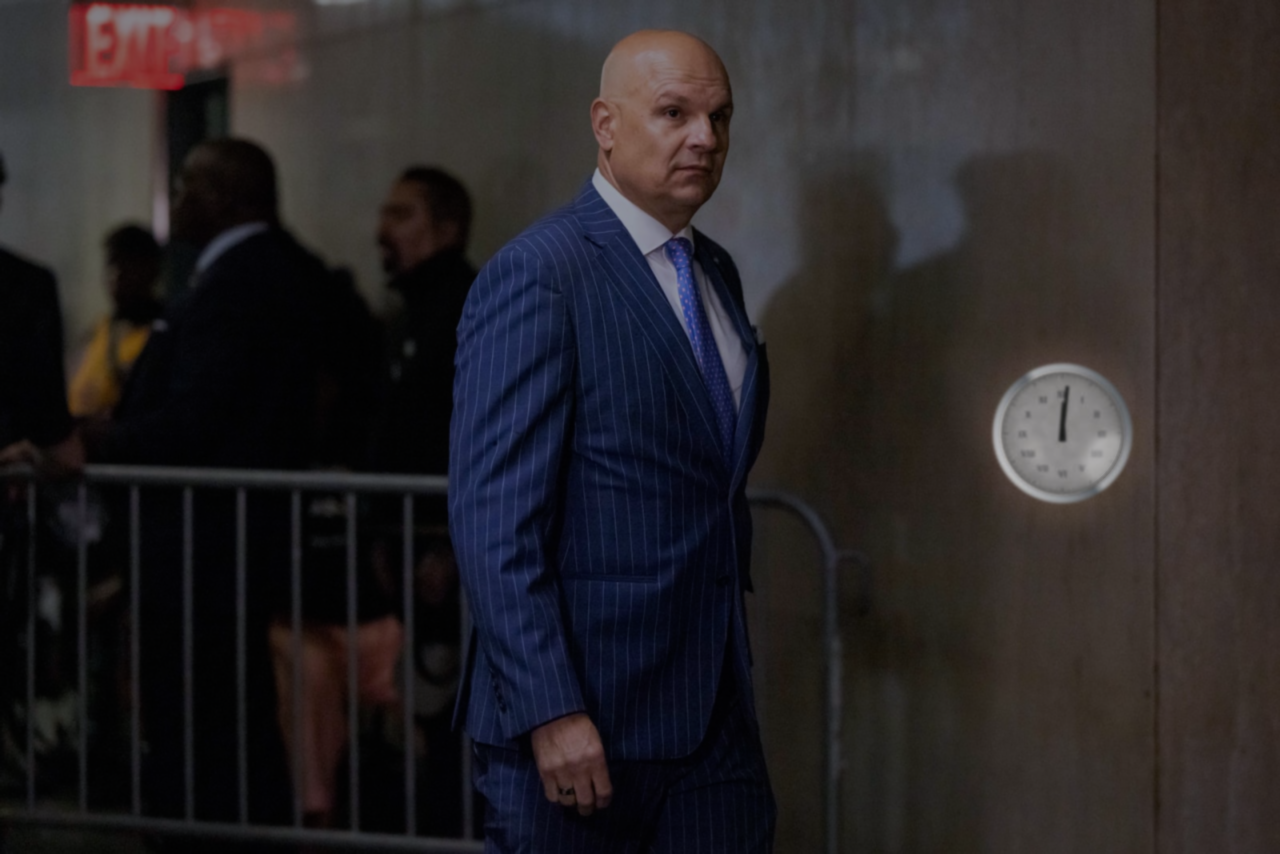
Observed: 12,01
